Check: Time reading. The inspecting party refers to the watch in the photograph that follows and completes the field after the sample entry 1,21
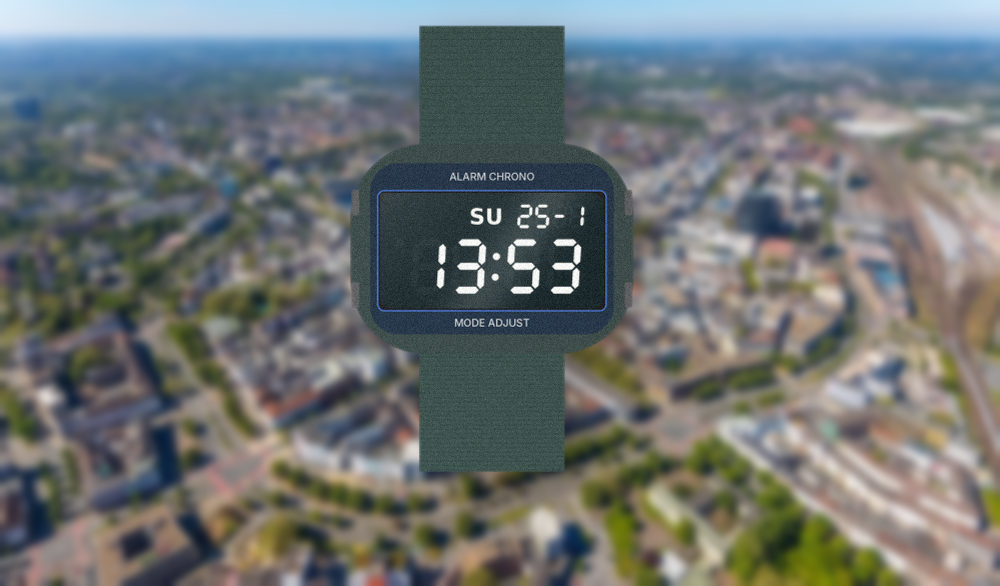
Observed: 13,53
